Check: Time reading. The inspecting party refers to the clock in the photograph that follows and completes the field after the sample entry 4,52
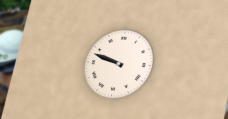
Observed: 9,48
